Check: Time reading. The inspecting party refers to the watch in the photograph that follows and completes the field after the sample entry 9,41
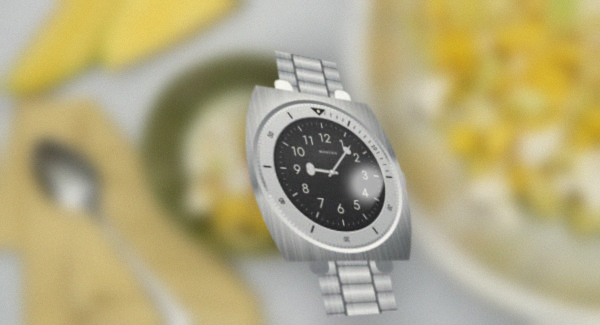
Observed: 9,07
